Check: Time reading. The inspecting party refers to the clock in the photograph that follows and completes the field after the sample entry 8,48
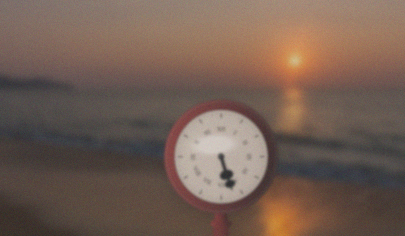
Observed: 5,27
